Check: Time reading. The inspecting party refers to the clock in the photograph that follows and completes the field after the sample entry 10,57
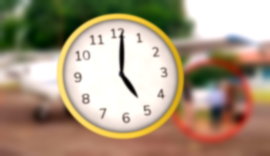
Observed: 5,01
